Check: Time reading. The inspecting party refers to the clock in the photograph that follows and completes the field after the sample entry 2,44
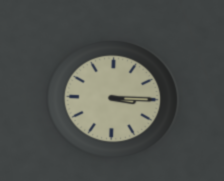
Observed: 3,15
